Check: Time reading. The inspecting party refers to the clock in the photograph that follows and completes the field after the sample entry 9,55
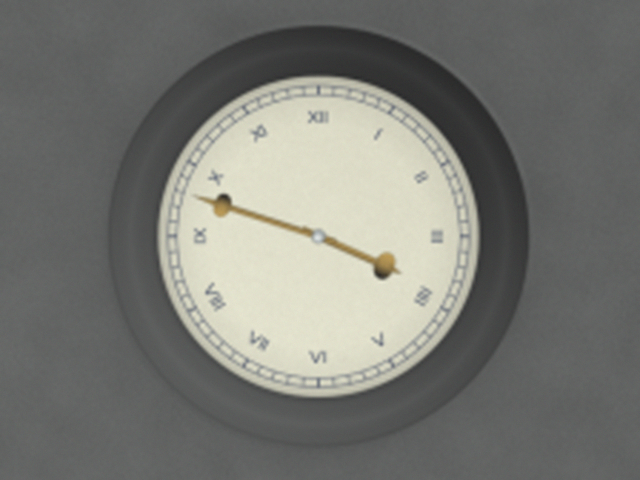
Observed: 3,48
